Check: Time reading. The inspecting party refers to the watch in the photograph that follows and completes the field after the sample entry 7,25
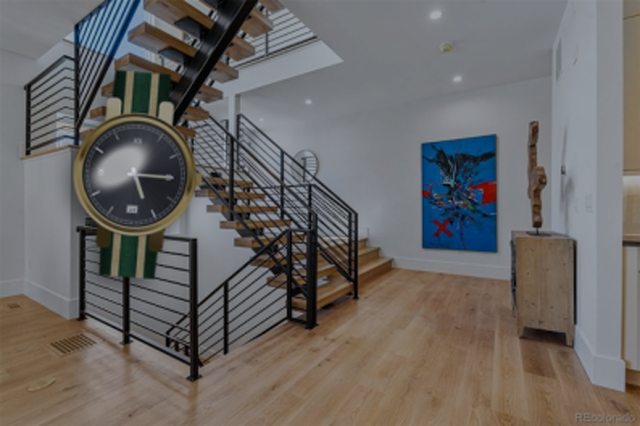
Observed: 5,15
